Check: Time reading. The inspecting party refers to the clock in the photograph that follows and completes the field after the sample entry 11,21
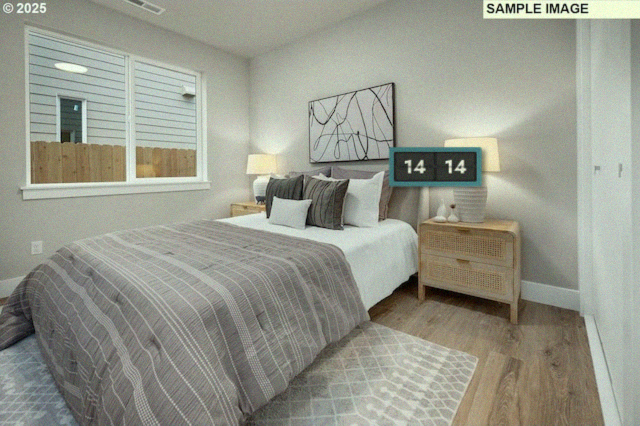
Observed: 14,14
